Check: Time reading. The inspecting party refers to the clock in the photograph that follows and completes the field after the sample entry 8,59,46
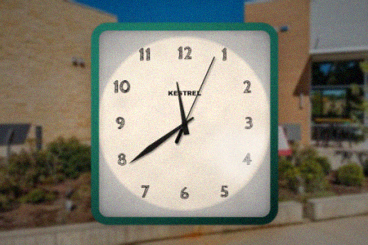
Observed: 11,39,04
